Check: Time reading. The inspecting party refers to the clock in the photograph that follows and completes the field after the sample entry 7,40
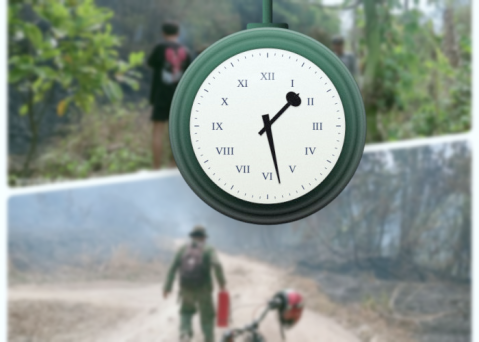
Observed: 1,28
